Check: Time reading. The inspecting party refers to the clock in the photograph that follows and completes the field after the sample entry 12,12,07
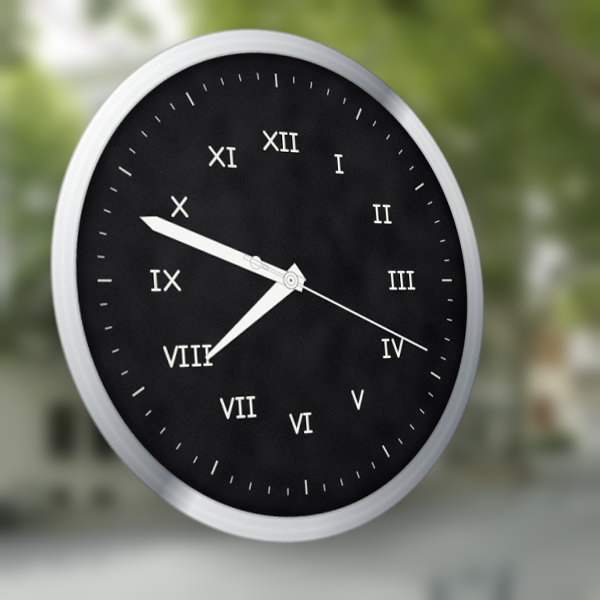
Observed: 7,48,19
